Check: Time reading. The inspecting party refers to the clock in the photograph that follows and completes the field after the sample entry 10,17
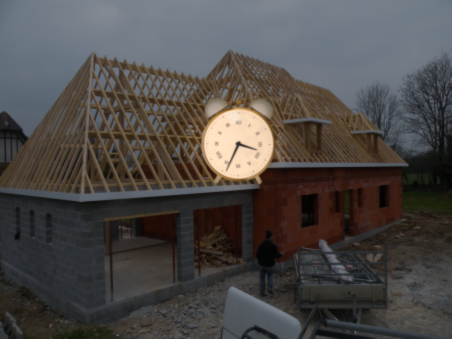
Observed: 3,34
